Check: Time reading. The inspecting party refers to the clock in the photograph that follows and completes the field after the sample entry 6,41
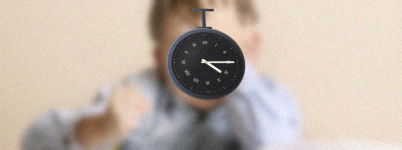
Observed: 4,15
